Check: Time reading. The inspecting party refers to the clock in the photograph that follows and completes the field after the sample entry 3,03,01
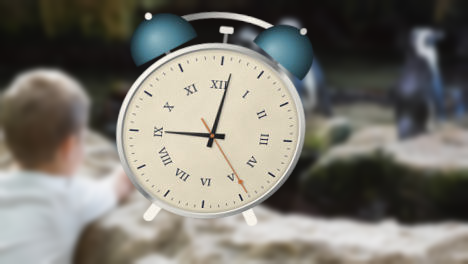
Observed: 9,01,24
